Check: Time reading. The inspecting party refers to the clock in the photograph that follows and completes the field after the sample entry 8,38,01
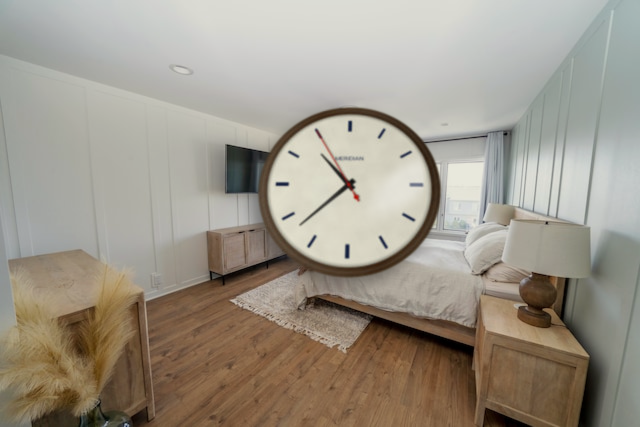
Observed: 10,37,55
